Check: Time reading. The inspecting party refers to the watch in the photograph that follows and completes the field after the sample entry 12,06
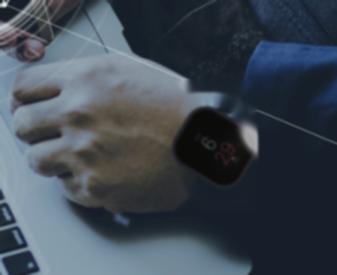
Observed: 6,29
